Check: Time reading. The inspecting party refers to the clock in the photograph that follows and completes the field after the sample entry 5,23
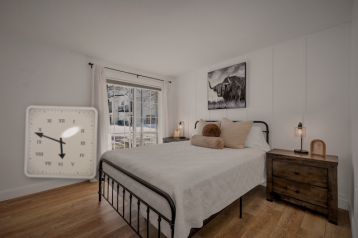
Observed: 5,48
